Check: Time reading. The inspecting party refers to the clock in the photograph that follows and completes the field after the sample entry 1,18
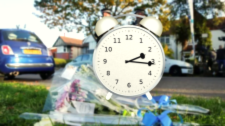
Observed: 2,16
